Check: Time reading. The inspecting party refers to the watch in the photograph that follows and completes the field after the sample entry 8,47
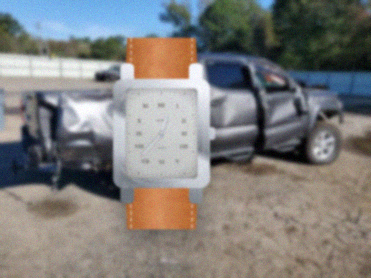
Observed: 12,37
